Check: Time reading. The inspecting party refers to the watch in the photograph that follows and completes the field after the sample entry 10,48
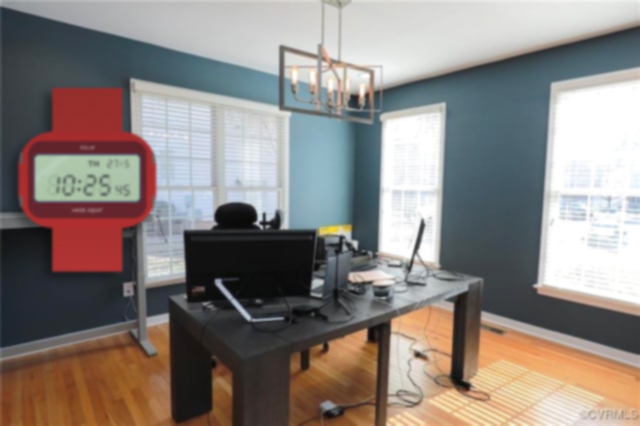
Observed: 10,25
